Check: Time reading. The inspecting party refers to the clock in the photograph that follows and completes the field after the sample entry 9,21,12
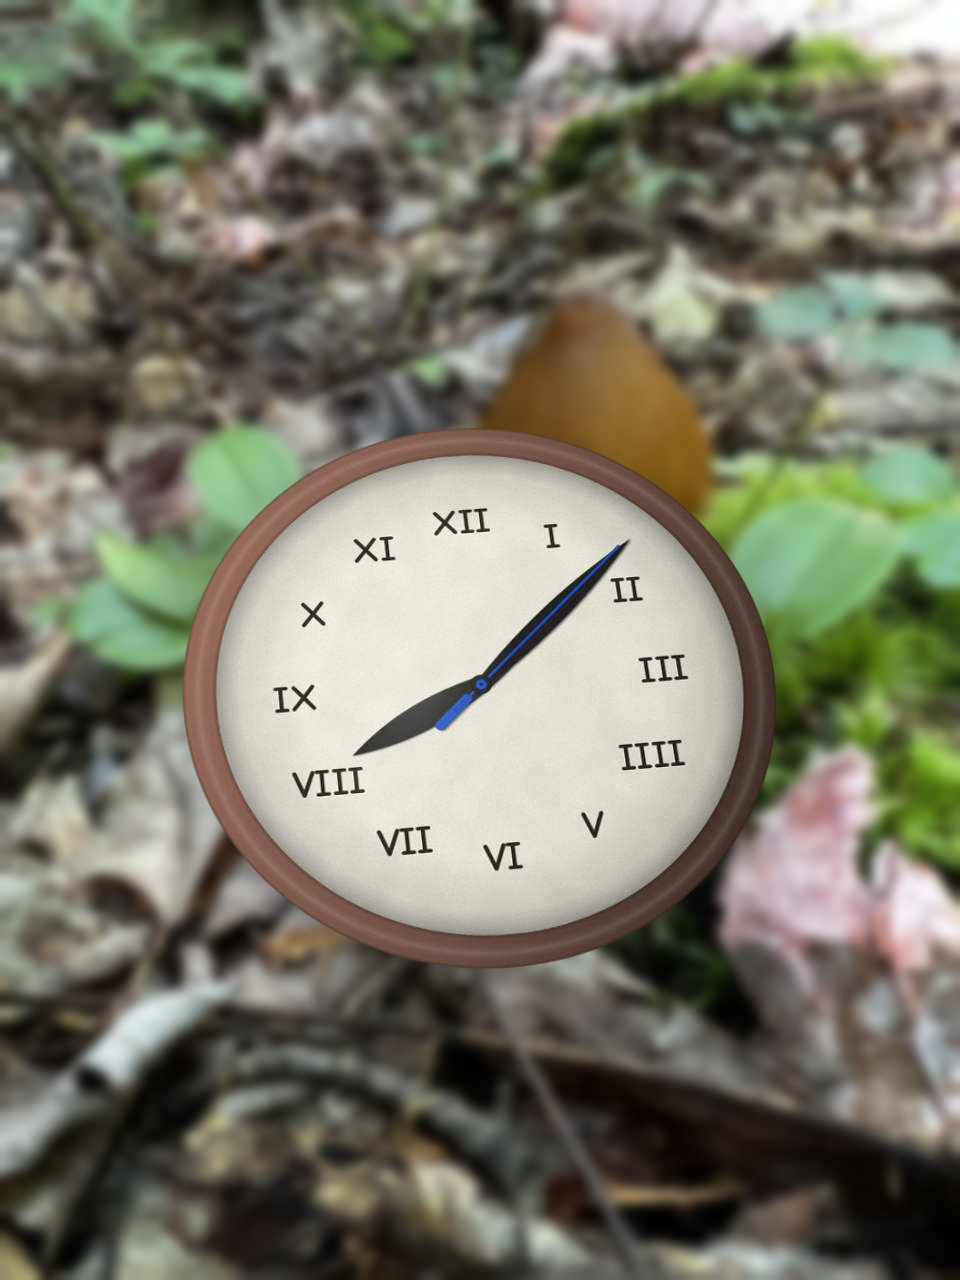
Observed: 8,08,08
